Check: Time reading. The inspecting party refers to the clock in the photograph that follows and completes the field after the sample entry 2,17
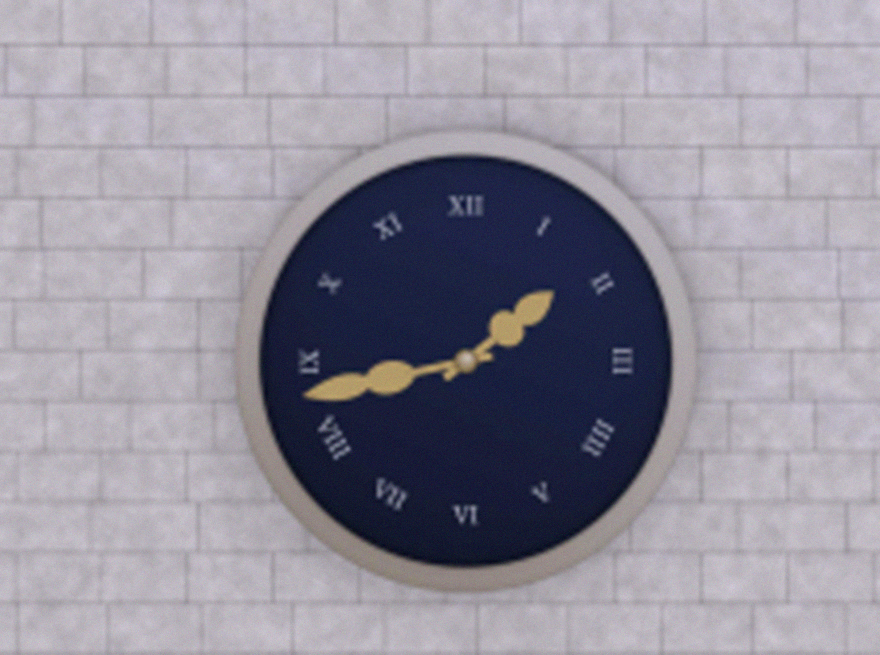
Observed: 1,43
